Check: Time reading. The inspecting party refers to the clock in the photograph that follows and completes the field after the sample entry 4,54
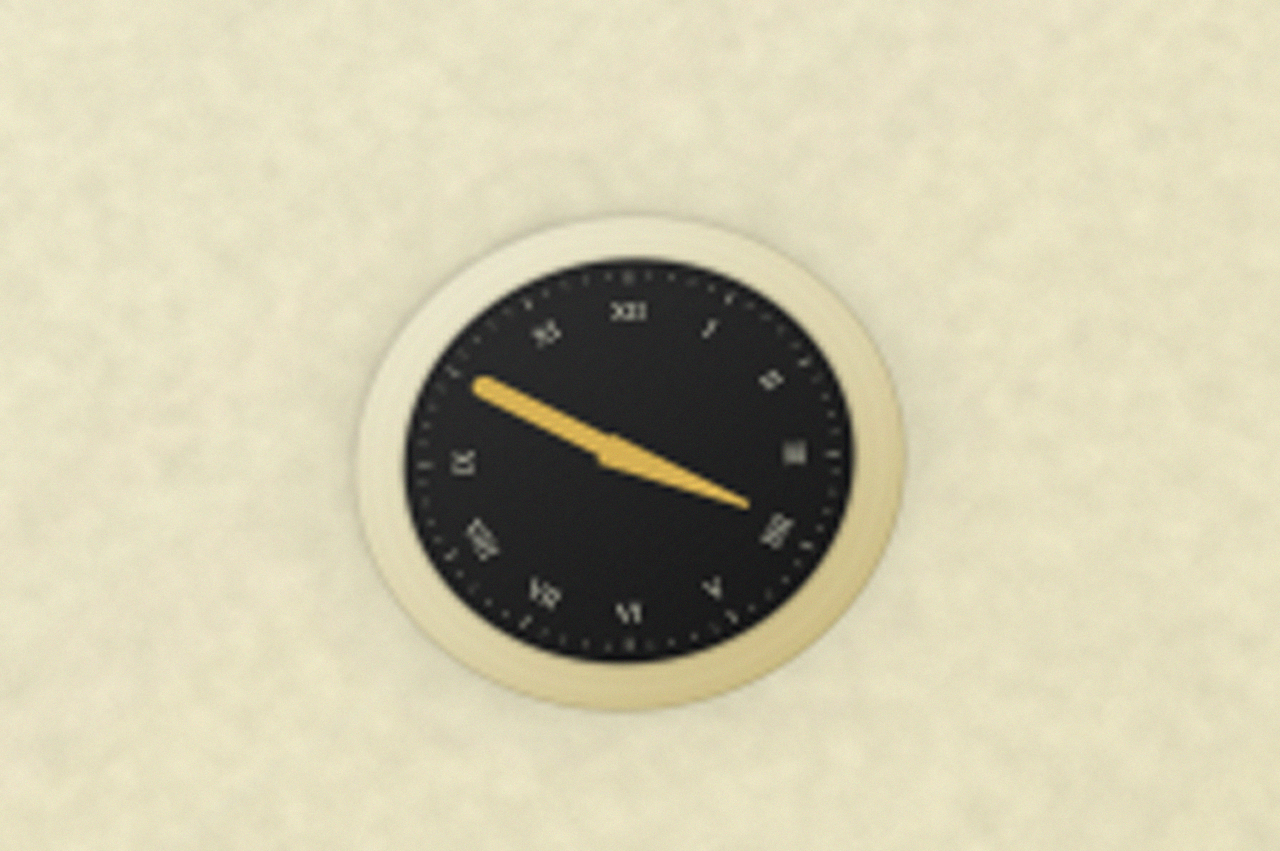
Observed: 3,50
